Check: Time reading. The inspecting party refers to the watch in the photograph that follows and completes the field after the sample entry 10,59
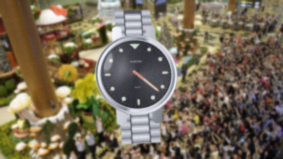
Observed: 4,22
